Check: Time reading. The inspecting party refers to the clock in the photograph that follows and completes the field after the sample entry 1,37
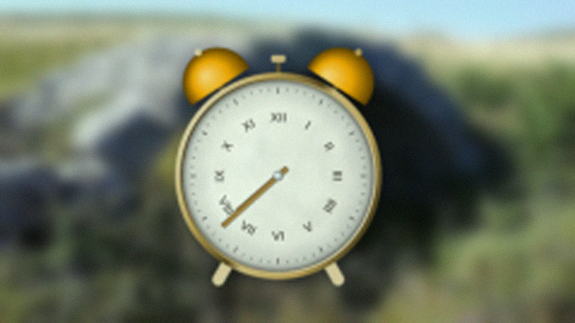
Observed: 7,38
